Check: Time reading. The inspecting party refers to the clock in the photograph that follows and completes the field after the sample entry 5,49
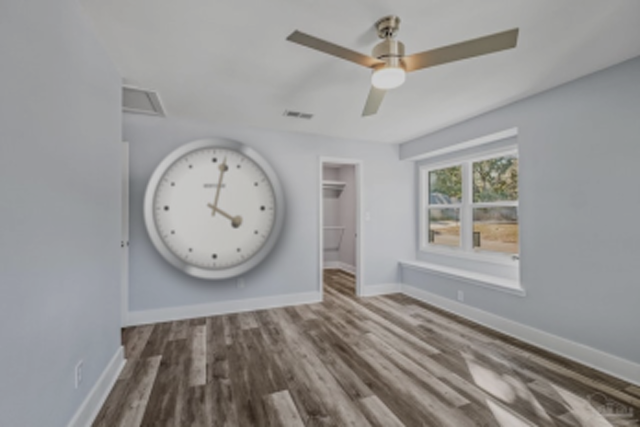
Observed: 4,02
